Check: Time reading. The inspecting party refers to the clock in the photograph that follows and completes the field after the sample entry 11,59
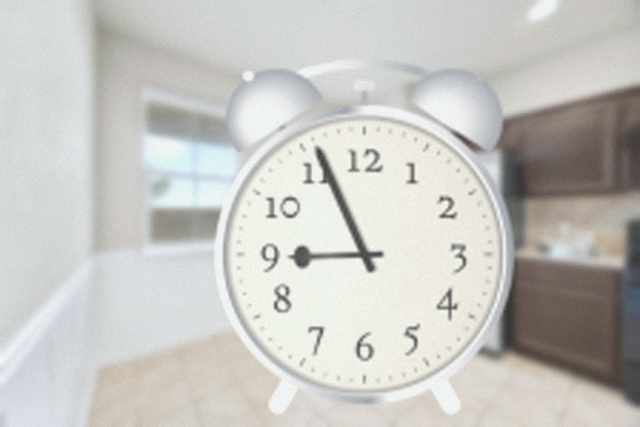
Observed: 8,56
